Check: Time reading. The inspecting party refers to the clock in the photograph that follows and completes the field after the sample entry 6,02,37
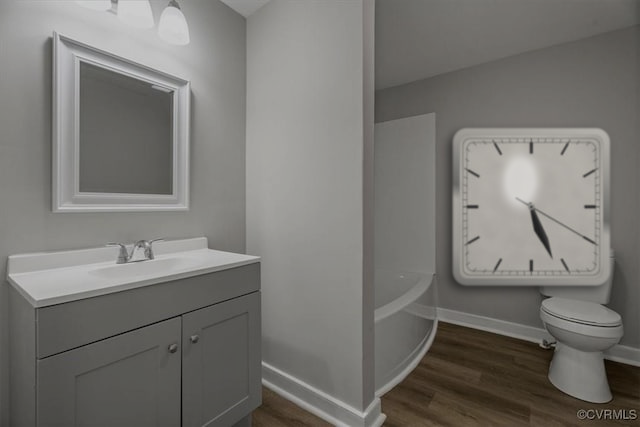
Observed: 5,26,20
